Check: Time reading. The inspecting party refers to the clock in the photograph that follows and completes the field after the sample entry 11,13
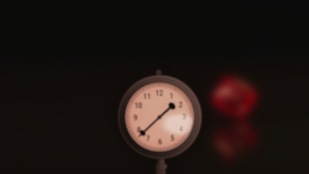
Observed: 1,38
